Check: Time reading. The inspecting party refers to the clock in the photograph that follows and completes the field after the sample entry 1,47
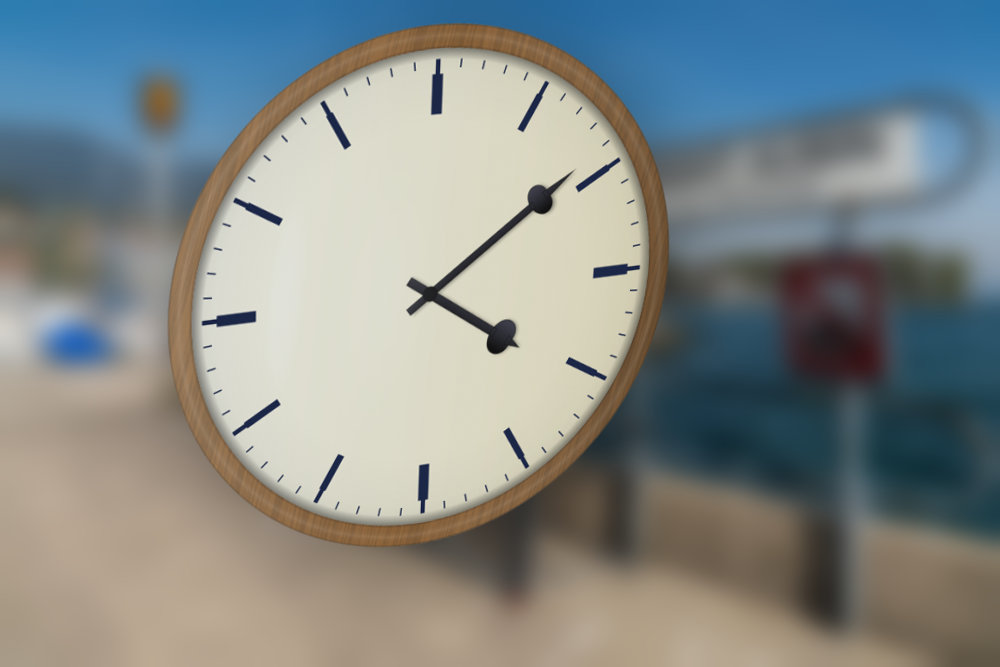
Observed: 4,09
